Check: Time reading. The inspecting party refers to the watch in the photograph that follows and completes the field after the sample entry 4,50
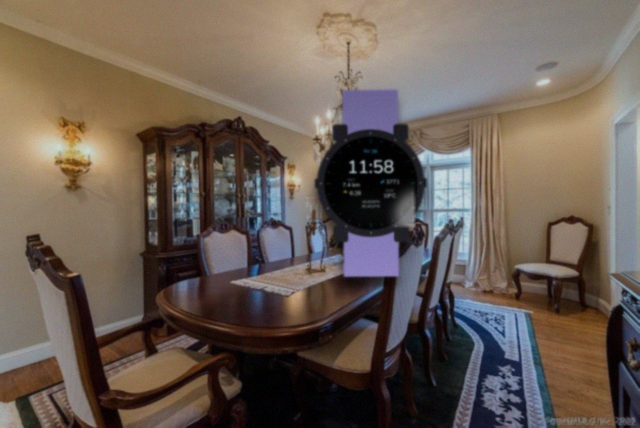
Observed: 11,58
